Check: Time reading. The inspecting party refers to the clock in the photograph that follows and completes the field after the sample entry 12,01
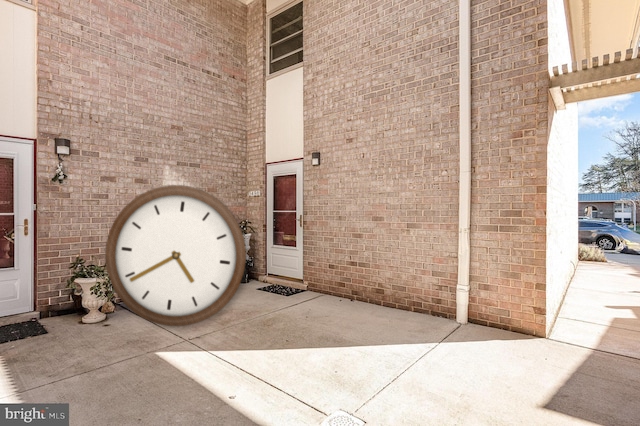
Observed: 4,39
